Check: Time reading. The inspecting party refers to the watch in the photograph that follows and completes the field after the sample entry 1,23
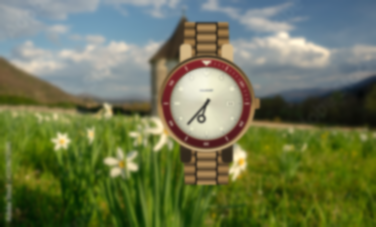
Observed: 6,37
